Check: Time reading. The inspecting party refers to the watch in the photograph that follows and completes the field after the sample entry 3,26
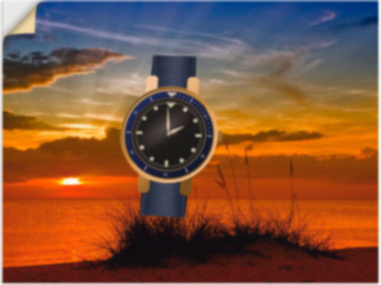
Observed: 1,59
